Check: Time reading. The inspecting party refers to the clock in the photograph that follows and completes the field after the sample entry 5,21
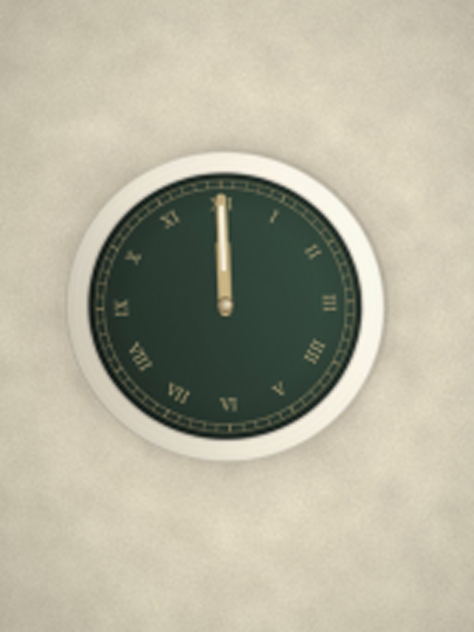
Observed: 12,00
